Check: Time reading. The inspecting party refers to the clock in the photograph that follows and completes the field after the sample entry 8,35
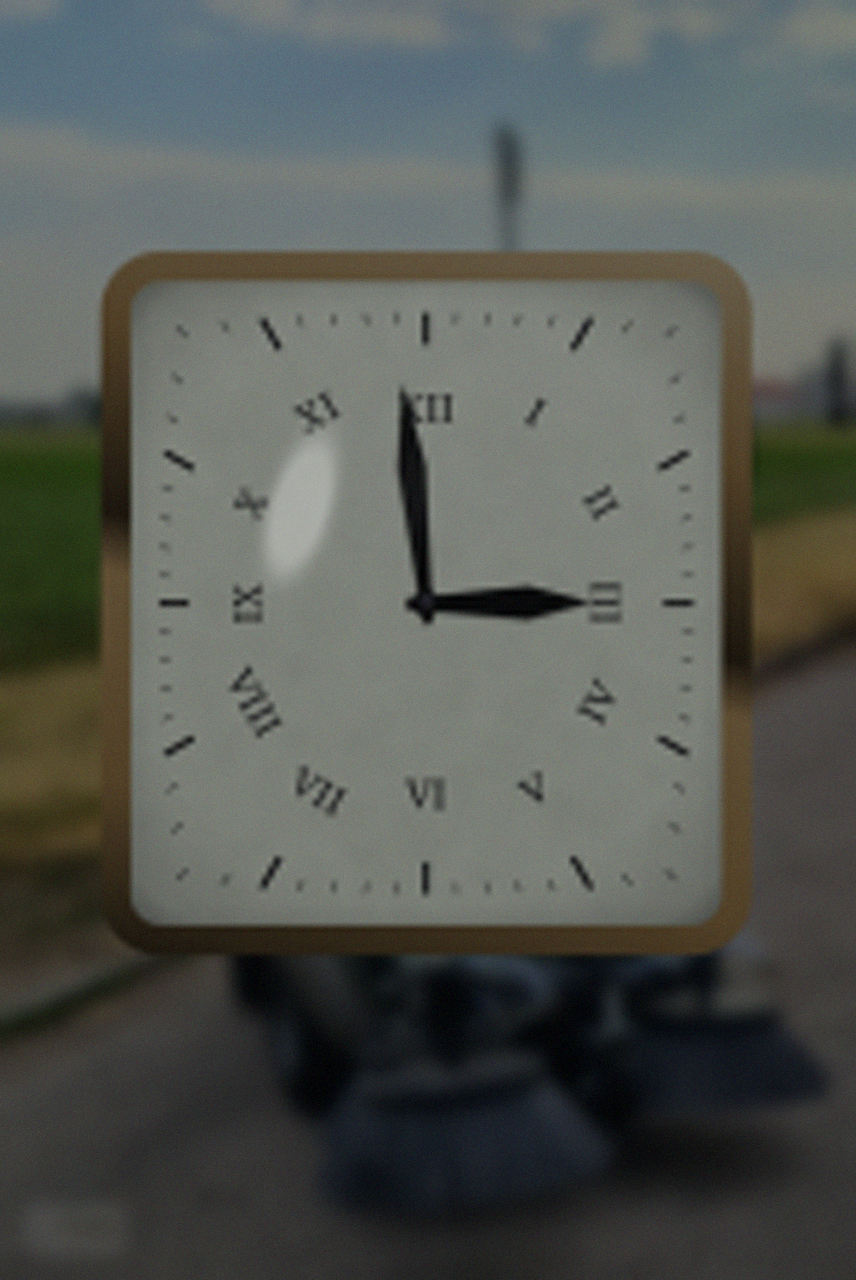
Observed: 2,59
